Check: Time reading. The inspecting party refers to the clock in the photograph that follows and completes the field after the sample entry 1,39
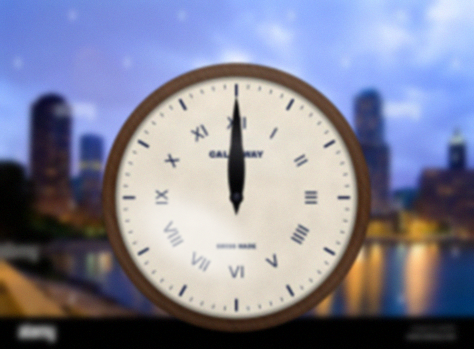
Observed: 12,00
